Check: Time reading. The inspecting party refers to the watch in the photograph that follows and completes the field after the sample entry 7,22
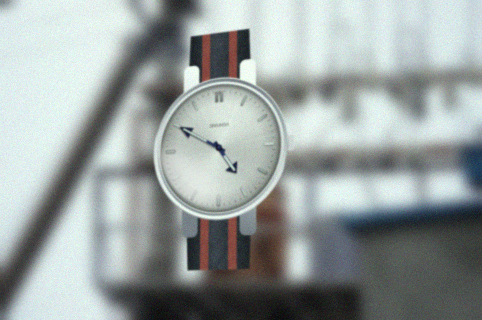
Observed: 4,50
